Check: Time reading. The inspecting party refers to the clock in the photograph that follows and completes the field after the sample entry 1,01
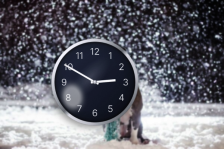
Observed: 2,50
